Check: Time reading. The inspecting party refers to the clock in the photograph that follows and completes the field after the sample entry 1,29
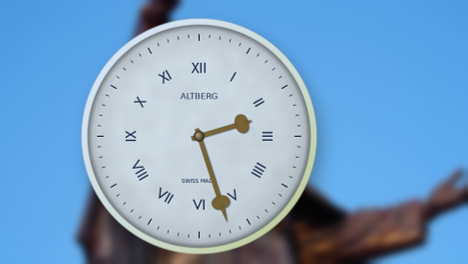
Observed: 2,27
